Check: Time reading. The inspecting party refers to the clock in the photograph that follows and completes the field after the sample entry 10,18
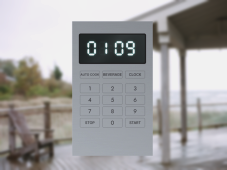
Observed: 1,09
